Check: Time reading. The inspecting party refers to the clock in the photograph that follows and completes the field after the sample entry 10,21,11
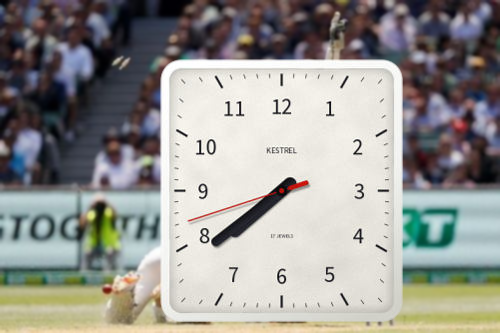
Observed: 7,38,42
